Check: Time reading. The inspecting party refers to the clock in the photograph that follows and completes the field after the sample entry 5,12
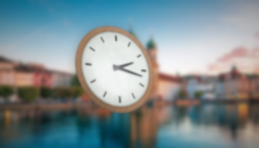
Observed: 2,17
